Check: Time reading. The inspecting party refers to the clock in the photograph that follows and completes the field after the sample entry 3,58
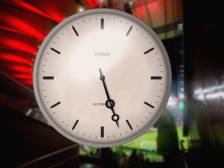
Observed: 5,27
